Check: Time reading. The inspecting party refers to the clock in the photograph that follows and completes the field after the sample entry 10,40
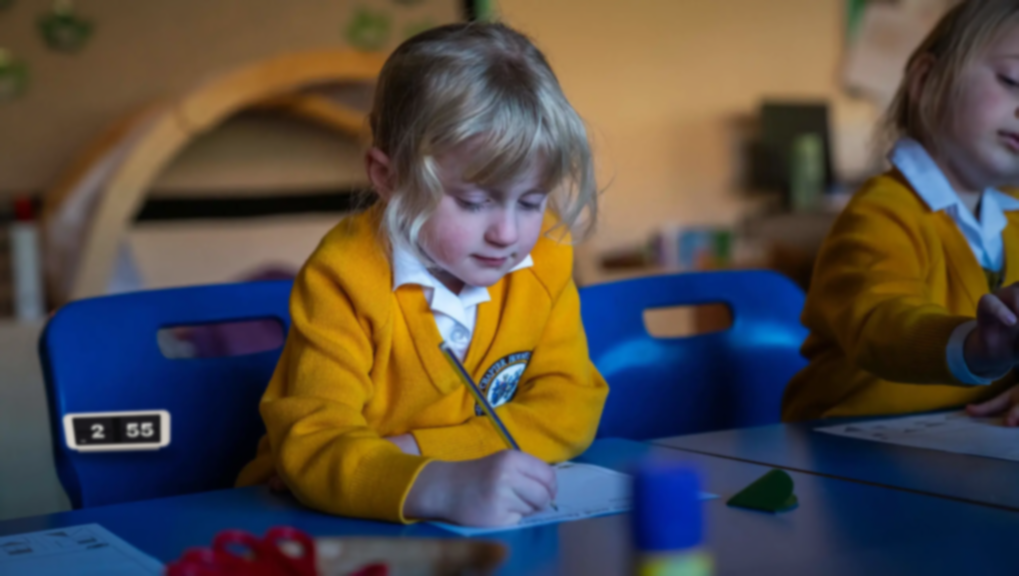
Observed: 2,55
